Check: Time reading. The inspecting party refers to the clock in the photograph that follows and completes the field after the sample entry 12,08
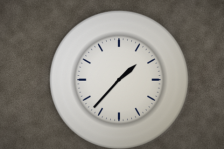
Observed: 1,37
